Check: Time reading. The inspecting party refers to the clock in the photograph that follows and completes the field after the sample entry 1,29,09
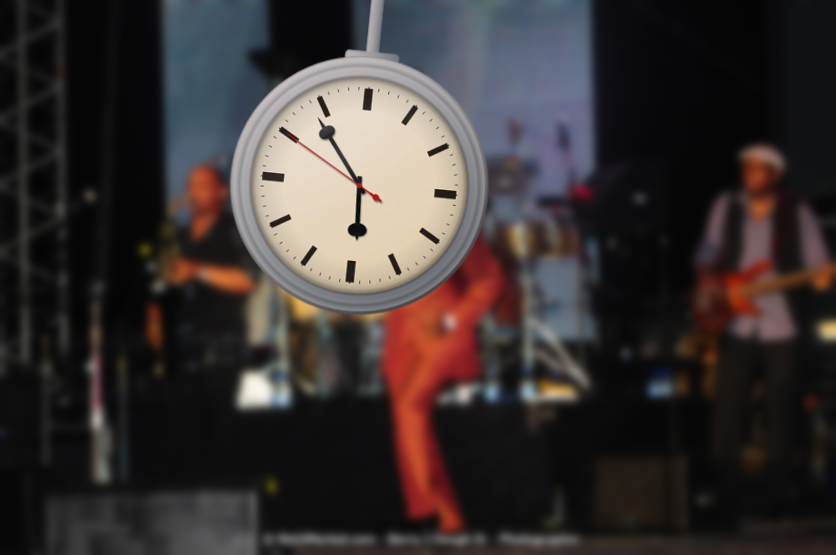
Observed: 5,53,50
